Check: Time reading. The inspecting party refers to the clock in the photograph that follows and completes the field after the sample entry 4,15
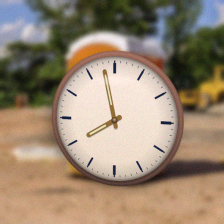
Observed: 7,58
